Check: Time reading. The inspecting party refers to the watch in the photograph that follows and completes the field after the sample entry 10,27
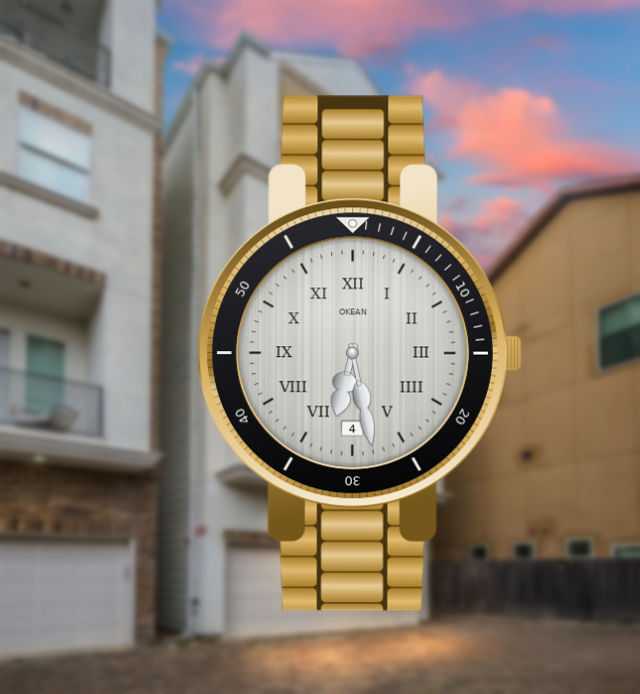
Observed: 6,28
